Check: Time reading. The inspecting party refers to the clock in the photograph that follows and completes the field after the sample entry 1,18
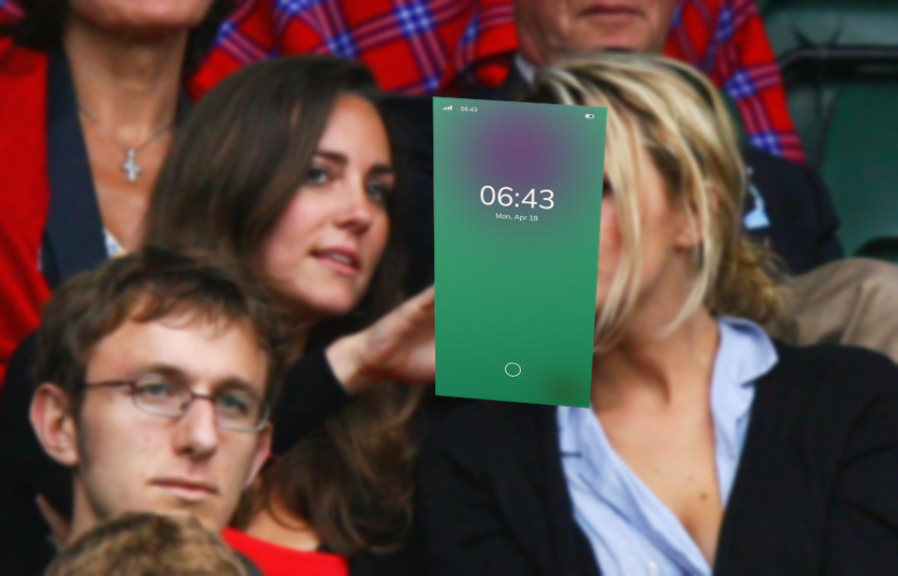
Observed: 6,43
